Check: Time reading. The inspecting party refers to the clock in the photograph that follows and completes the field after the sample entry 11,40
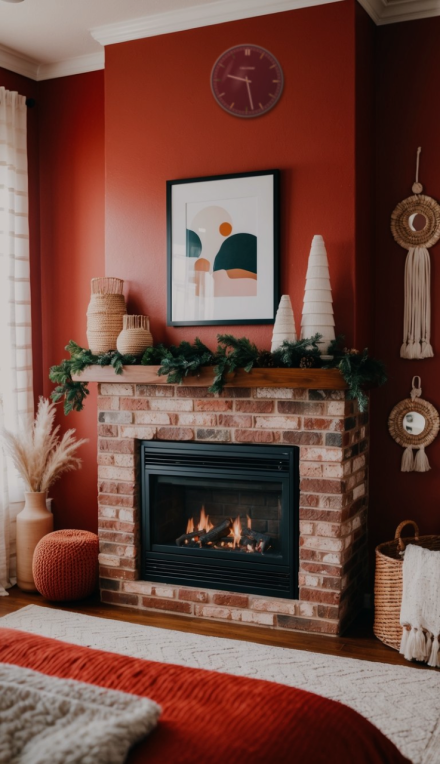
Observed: 9,28
